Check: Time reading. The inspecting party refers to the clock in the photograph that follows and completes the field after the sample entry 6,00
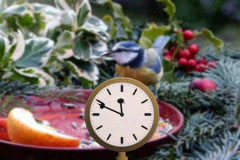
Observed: 11,49
